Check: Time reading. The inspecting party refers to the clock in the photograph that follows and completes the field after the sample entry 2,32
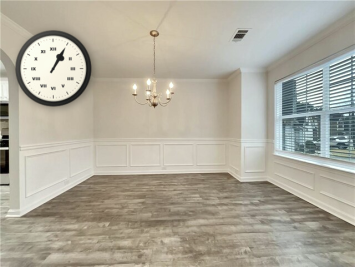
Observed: 1,05
